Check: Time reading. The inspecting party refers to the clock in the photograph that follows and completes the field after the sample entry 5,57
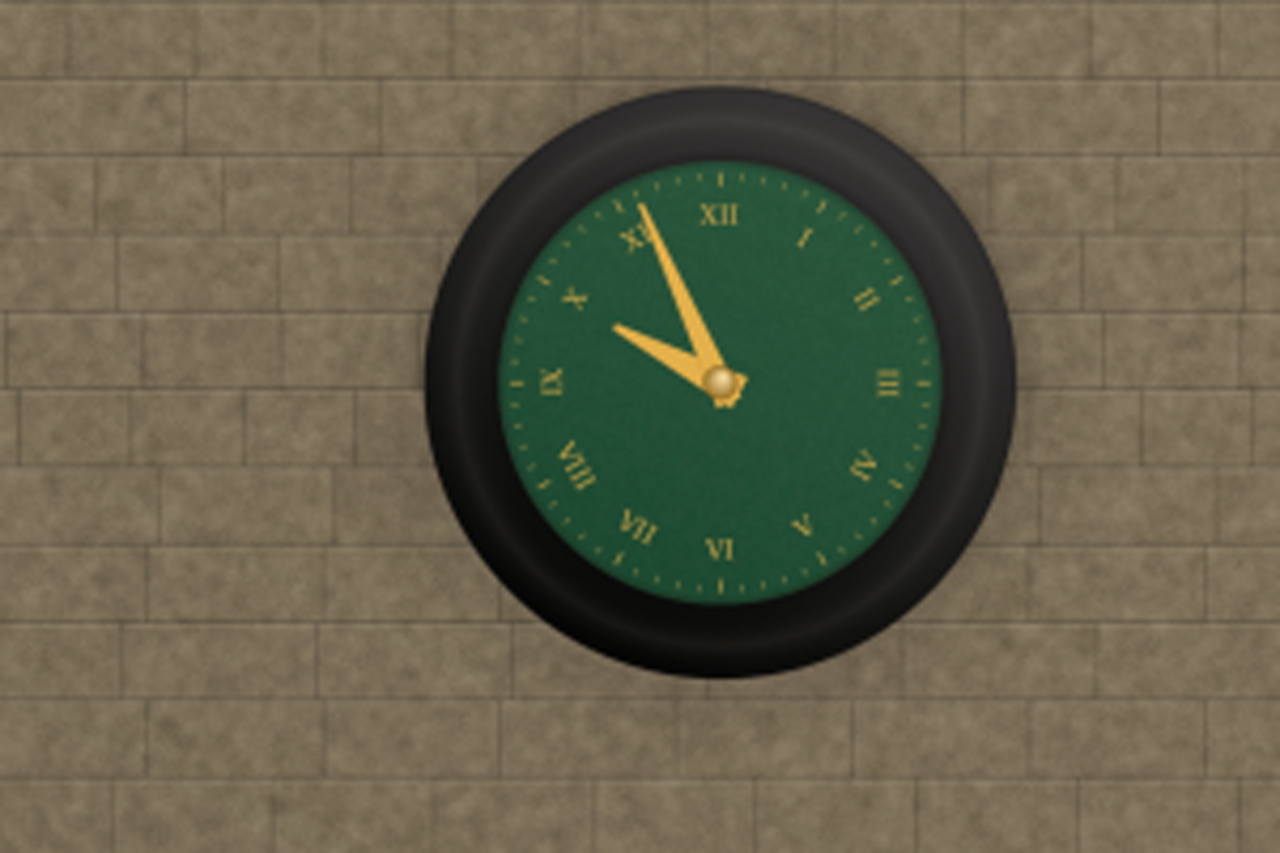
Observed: 9,56
